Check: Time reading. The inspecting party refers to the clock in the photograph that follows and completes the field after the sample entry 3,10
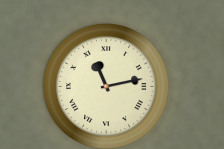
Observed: 11,13
